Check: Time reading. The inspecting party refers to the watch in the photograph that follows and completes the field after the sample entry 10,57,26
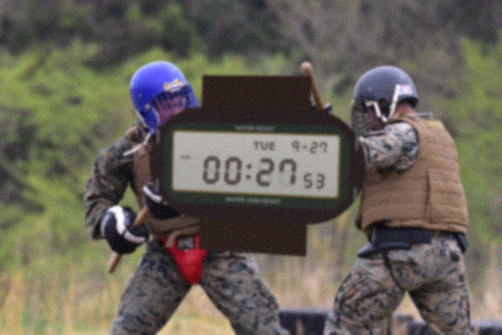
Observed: 0,27,53
